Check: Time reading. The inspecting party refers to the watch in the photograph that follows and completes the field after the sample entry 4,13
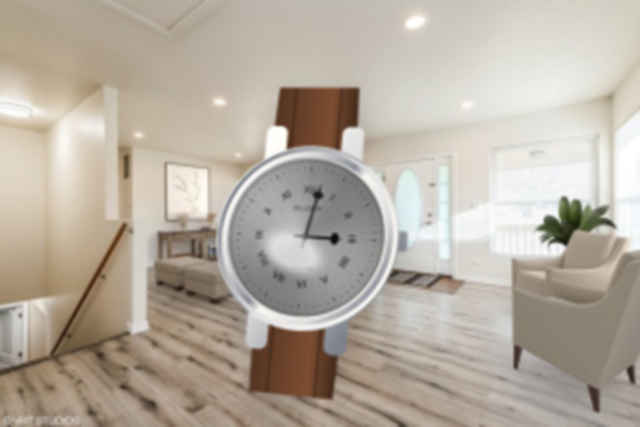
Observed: 3,02
